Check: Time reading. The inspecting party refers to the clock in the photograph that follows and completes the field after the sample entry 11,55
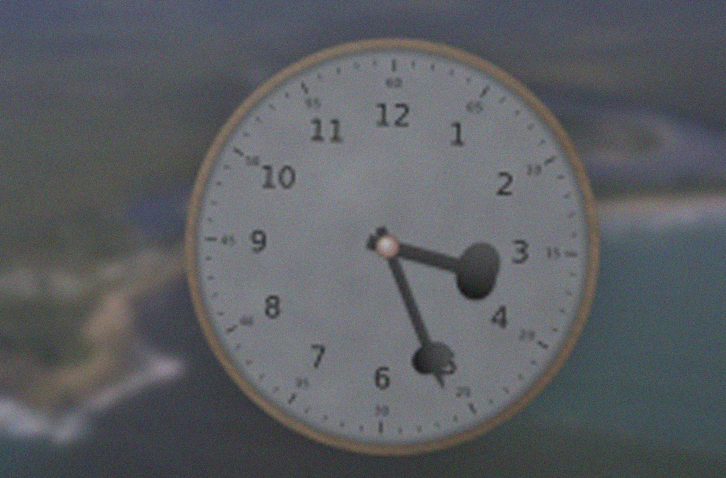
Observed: 3,26
